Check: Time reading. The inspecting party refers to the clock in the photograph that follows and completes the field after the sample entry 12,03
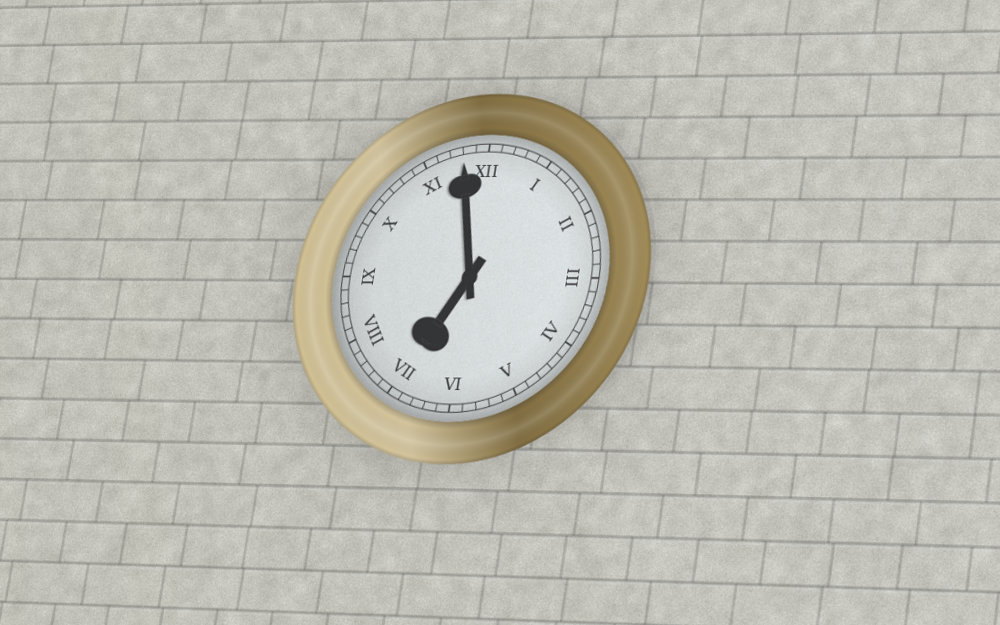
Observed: 6,58
